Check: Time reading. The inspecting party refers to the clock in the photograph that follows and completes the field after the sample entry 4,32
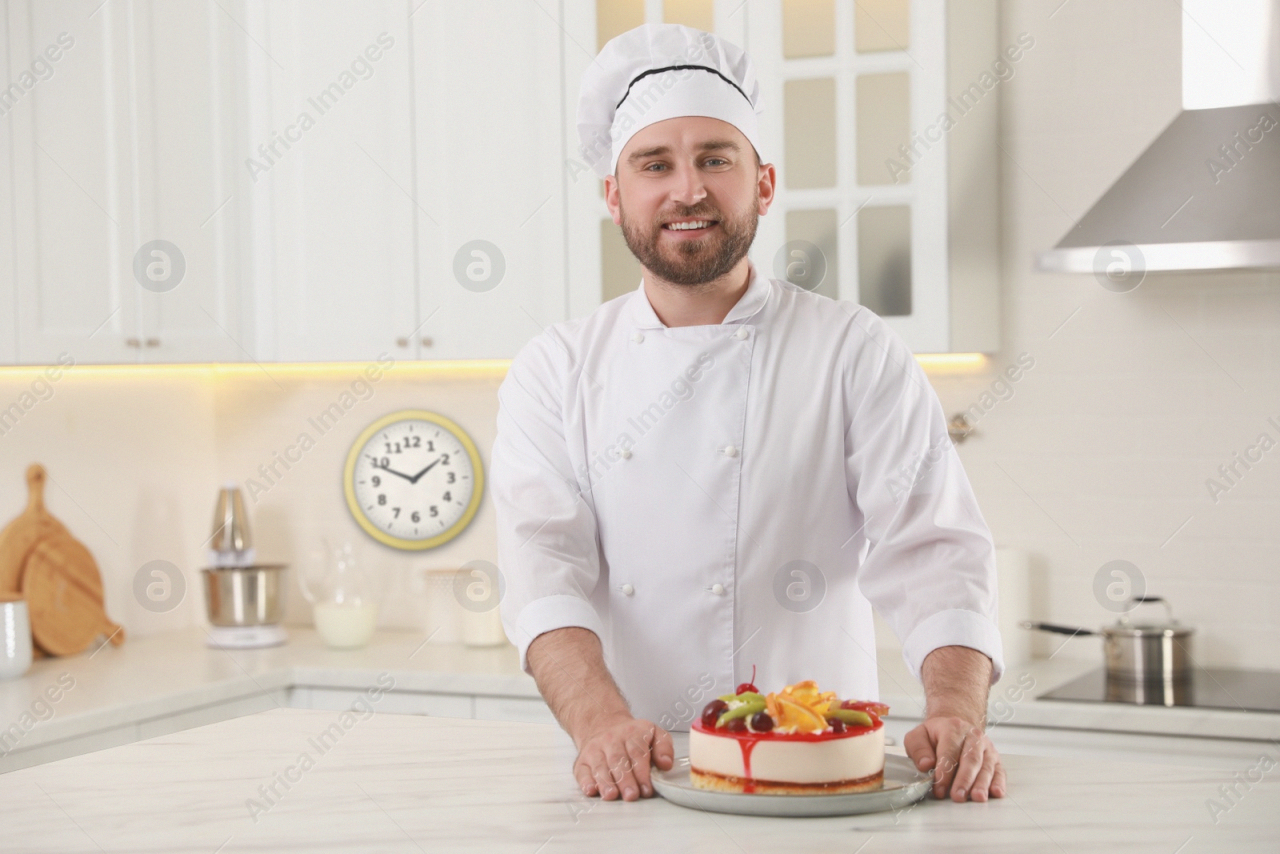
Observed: 1,49
